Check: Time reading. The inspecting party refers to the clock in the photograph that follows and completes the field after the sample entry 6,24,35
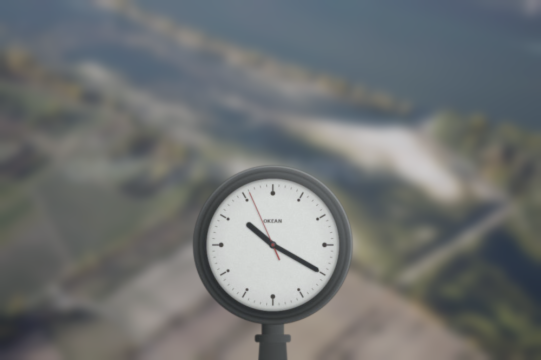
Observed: 10,19,56
